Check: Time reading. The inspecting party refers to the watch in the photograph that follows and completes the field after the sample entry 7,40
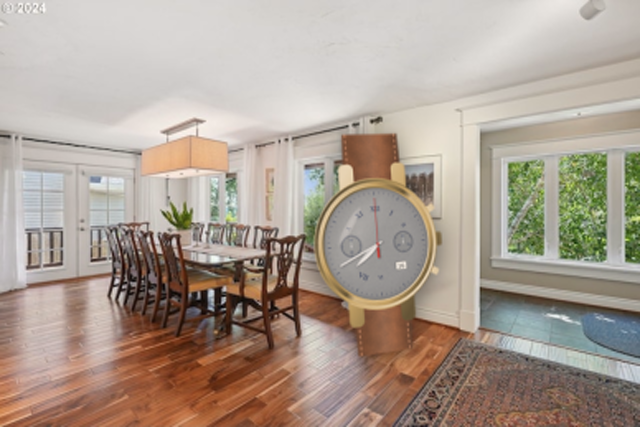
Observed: 7,41
